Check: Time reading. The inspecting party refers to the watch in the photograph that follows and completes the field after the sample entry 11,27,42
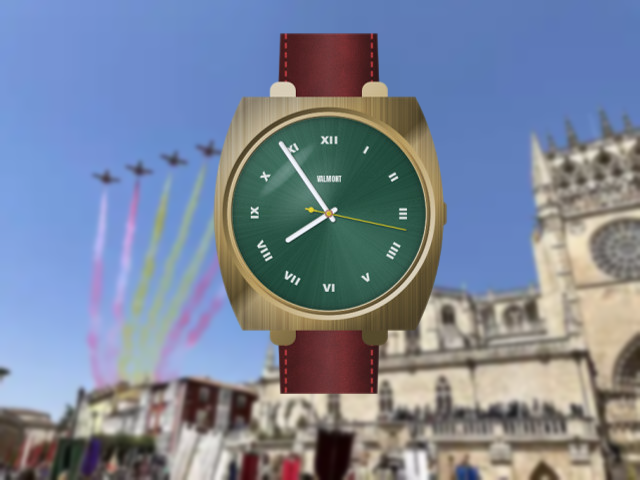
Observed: 7,54,17
